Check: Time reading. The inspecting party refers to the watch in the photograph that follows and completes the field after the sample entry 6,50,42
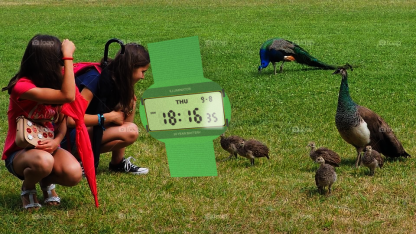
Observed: 18,16,35
